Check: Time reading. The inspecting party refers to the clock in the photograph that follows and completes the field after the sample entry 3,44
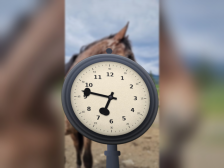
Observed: 6,47
